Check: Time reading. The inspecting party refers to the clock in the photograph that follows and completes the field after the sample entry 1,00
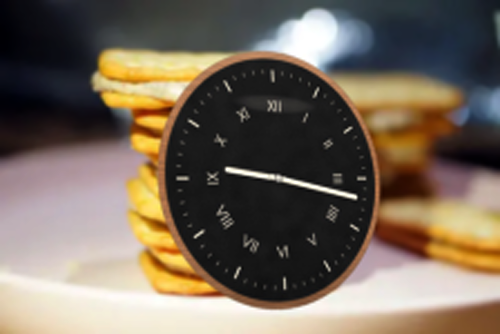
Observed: 9,17
